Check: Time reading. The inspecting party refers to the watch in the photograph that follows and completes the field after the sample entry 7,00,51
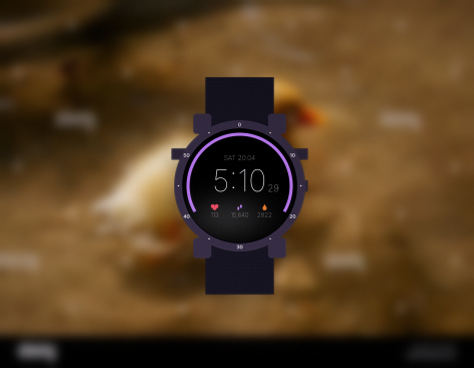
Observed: 5,10,29
